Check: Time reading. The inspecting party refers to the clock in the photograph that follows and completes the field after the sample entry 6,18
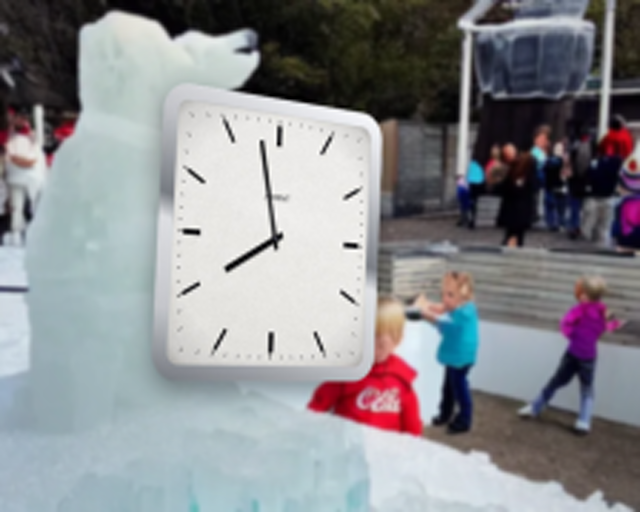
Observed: 7,58
